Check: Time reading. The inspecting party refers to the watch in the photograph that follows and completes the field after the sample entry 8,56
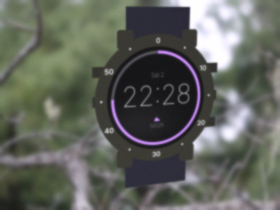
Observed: 22,28
